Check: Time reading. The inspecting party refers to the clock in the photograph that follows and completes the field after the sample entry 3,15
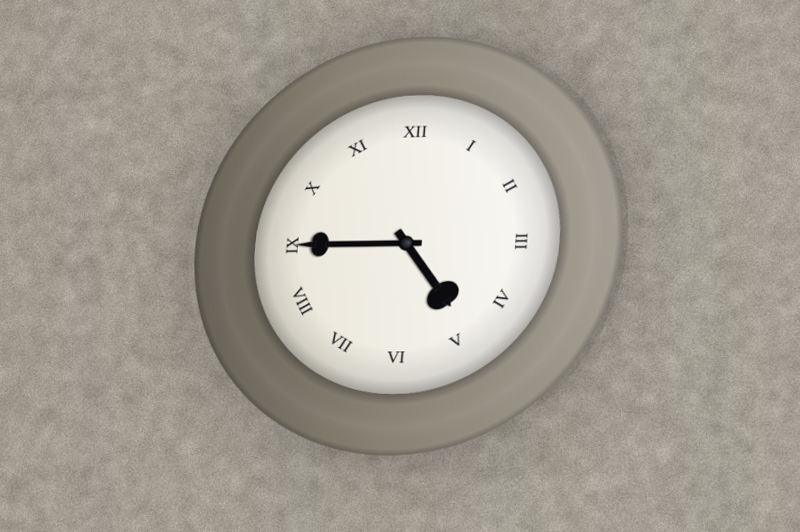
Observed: 4,45
